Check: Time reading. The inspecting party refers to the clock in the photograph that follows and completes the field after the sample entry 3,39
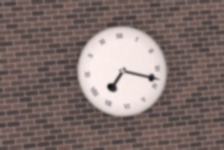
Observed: 7,18
